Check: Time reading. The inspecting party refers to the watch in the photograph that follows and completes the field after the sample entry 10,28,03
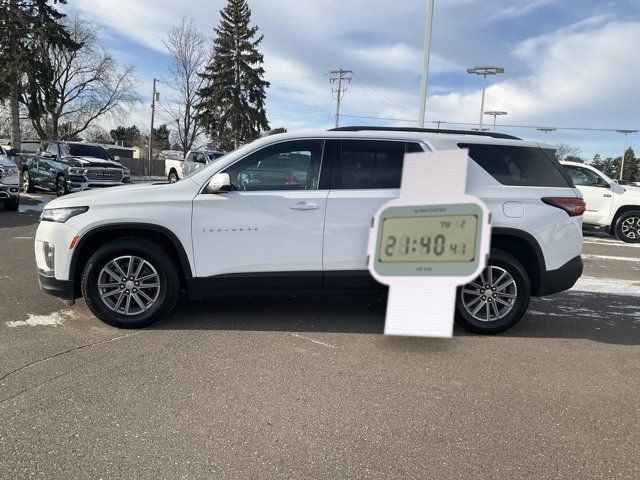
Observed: 21,40,41
